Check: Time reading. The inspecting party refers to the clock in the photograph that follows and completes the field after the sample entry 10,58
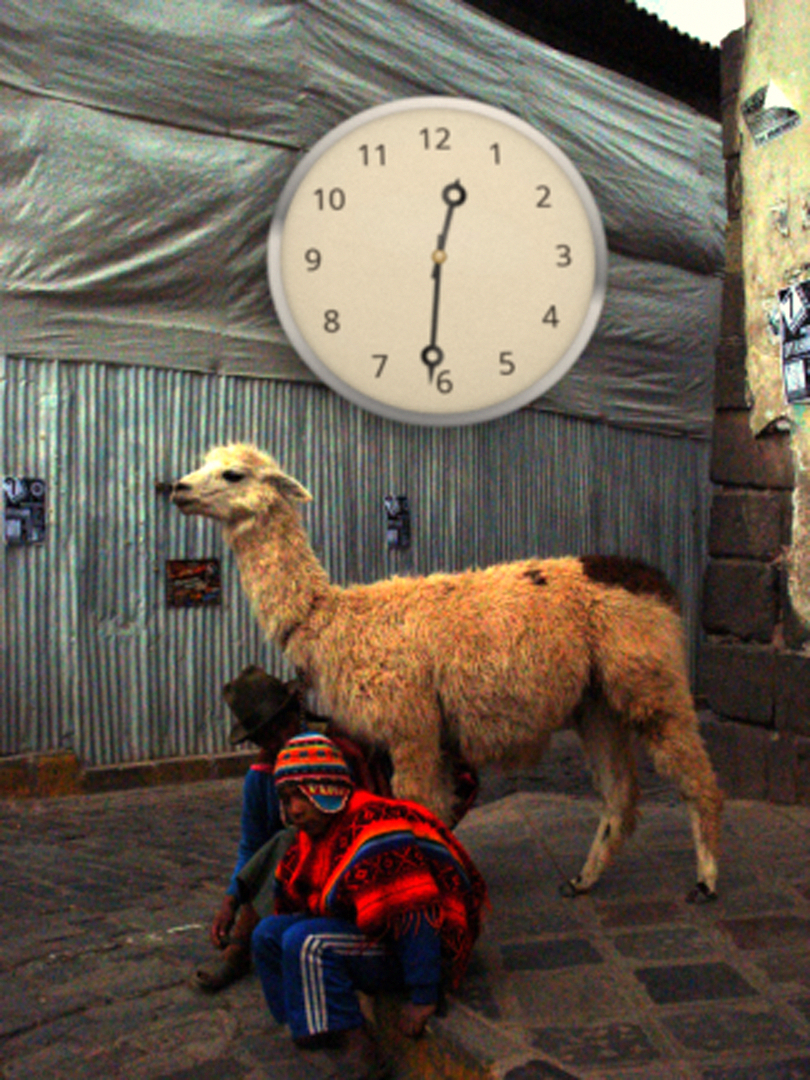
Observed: 12,31
